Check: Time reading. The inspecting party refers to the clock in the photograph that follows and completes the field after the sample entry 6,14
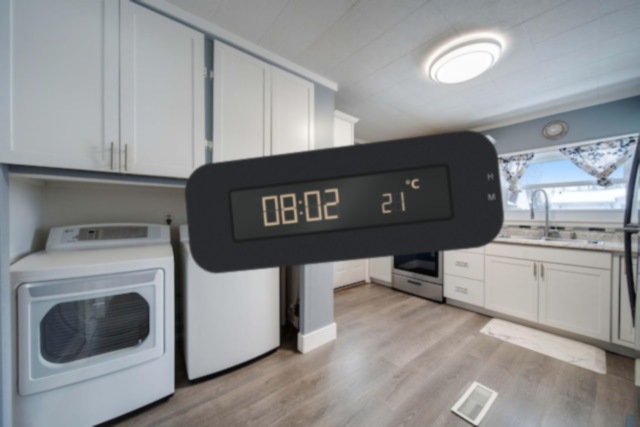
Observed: 8,02
